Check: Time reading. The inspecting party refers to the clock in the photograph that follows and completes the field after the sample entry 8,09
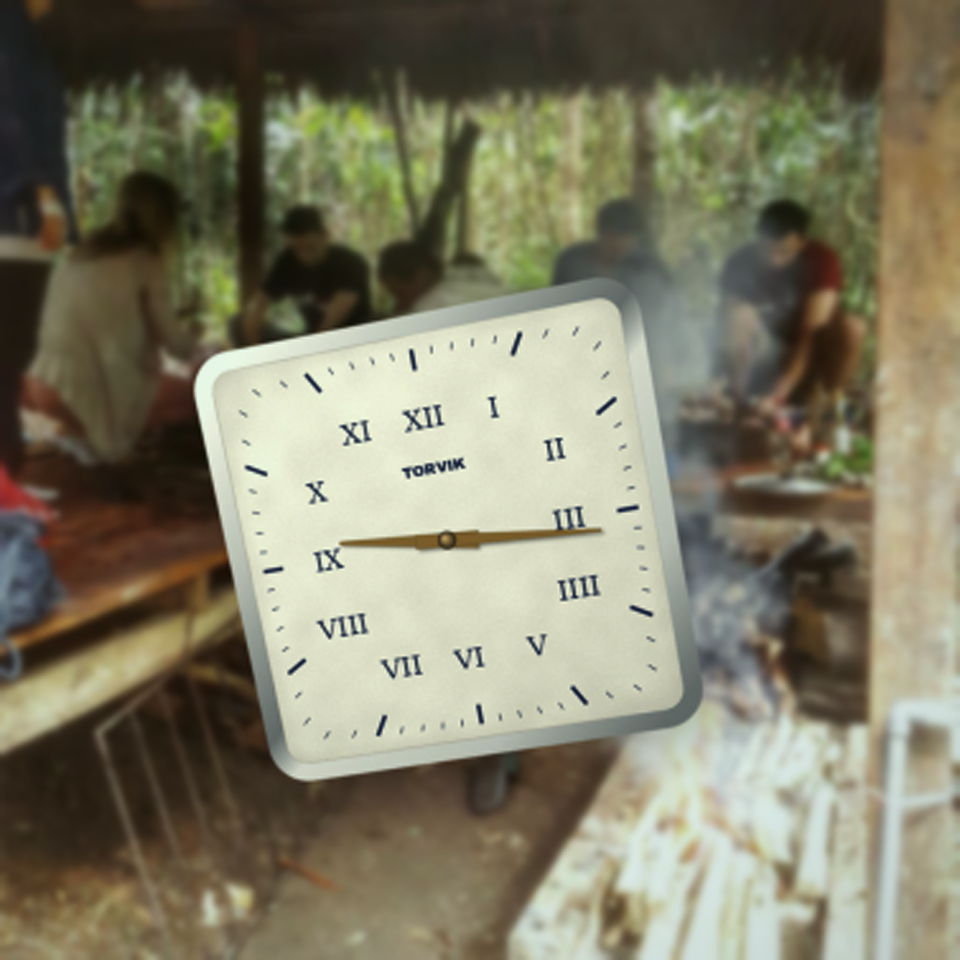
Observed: 9,16
